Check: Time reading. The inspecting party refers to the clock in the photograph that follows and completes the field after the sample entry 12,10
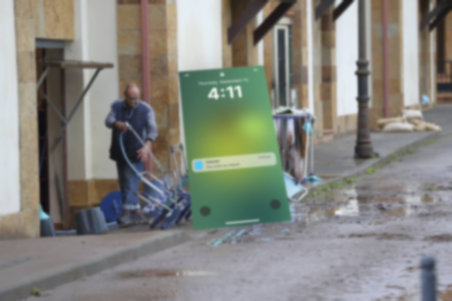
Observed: 4,11
